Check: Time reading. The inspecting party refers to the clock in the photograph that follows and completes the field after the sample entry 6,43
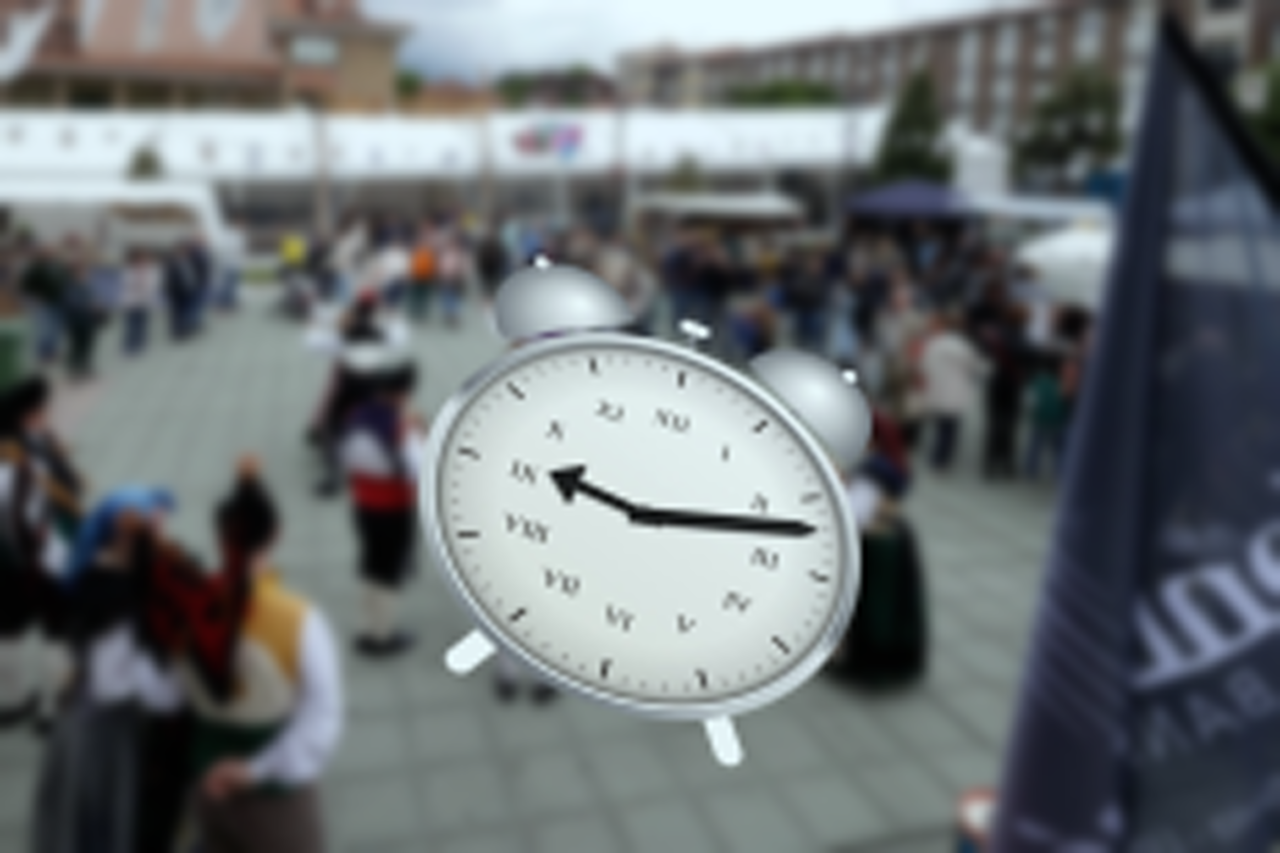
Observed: 9,12
